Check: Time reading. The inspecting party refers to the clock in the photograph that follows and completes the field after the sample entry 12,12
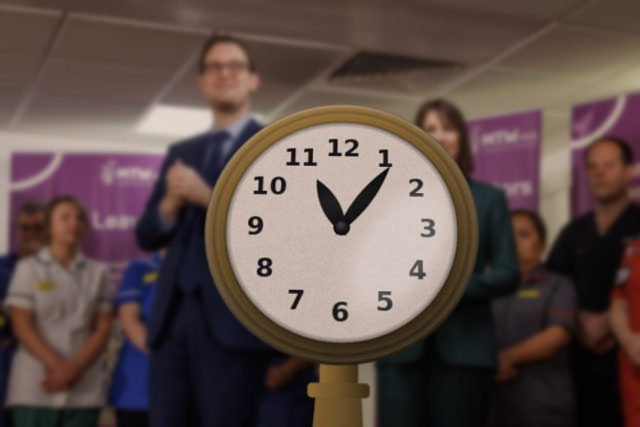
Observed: 11,06
